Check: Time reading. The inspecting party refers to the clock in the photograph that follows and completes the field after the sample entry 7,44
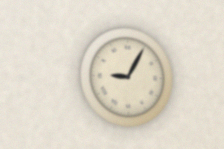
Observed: 9,05
